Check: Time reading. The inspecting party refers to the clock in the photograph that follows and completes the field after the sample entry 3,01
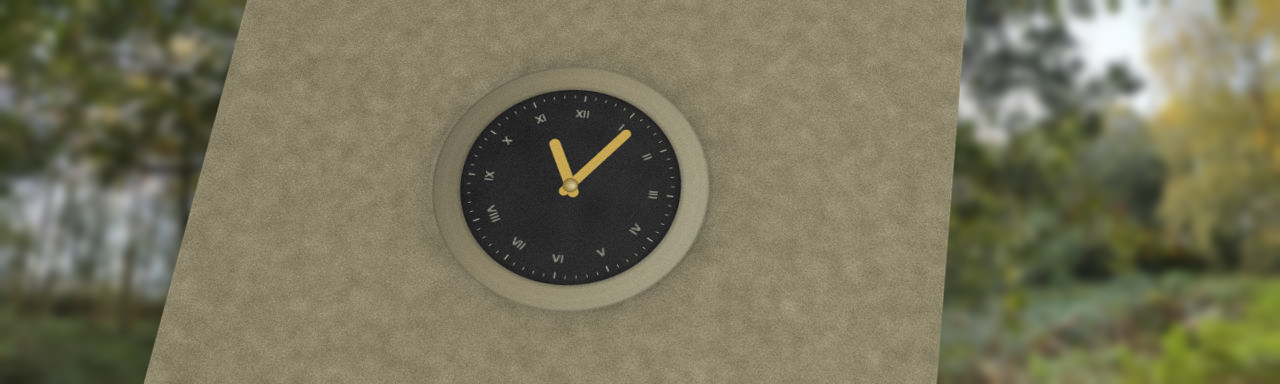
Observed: 11,06
